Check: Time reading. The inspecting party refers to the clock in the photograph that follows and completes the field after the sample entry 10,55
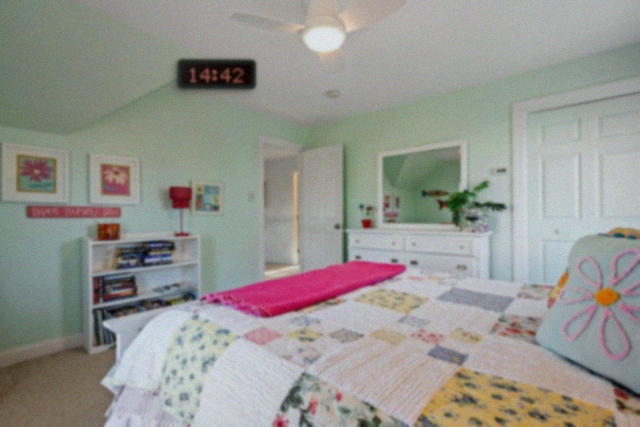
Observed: 14,42
